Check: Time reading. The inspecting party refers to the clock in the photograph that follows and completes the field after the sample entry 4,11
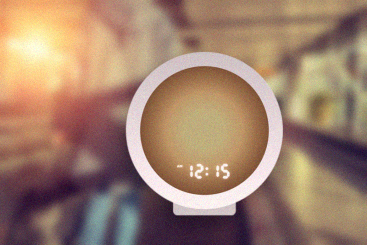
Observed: 12,15
